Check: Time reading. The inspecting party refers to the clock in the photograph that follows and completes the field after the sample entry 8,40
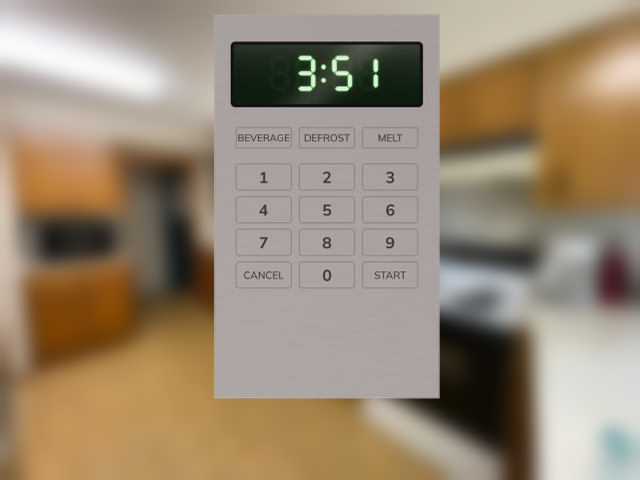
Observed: 3,51
